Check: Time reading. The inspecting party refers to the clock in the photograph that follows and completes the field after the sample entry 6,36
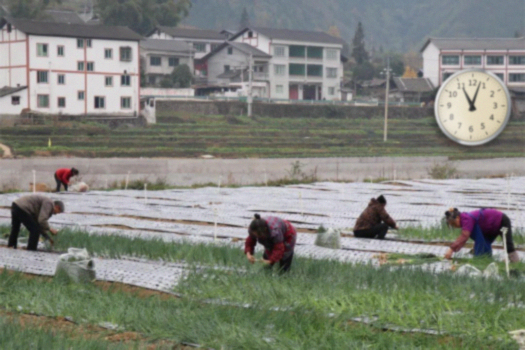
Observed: 11,03
